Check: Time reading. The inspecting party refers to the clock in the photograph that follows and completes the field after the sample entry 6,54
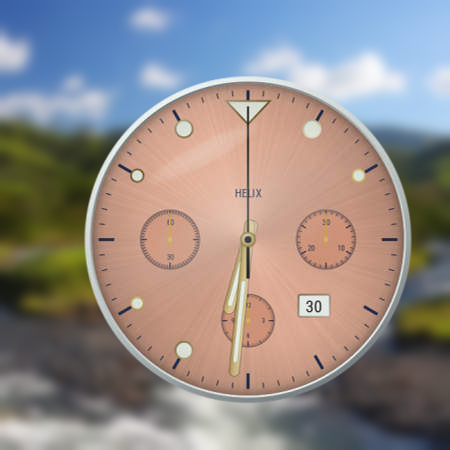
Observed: 6,31
